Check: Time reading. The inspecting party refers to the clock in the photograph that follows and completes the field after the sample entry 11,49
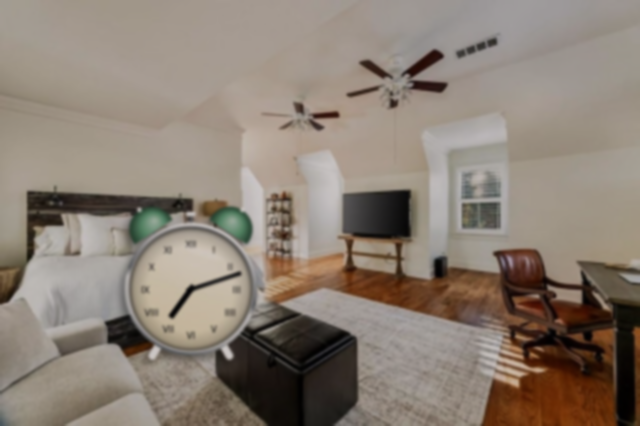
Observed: 7,12
